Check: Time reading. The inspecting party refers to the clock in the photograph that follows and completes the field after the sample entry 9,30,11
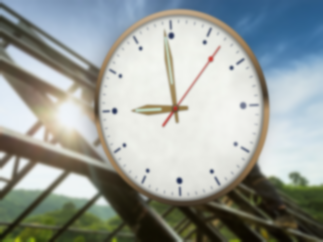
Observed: 8,59,07
